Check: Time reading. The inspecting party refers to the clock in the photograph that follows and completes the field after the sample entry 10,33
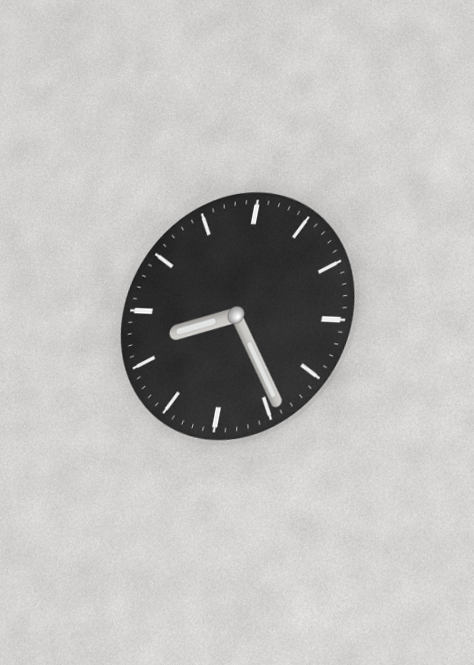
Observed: 8,24
